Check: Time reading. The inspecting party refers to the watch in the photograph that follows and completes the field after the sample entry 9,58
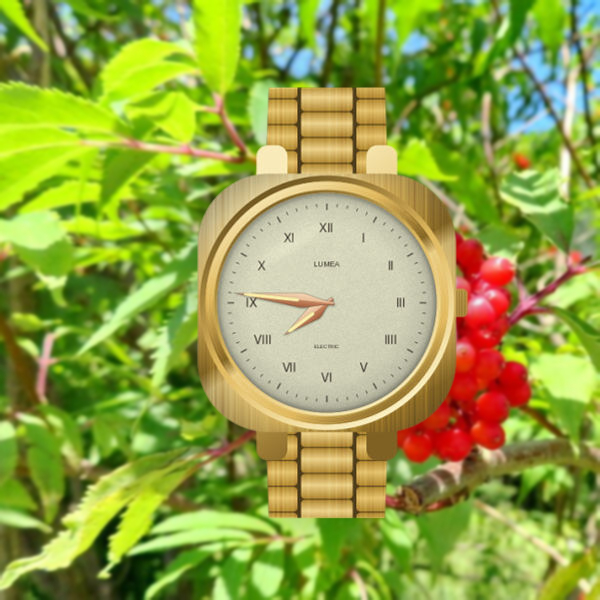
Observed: 7,46
